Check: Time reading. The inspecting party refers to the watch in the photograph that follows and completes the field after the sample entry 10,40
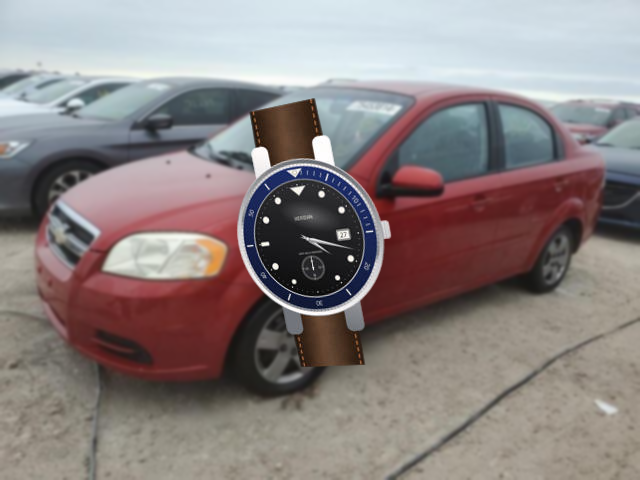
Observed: 4,18
